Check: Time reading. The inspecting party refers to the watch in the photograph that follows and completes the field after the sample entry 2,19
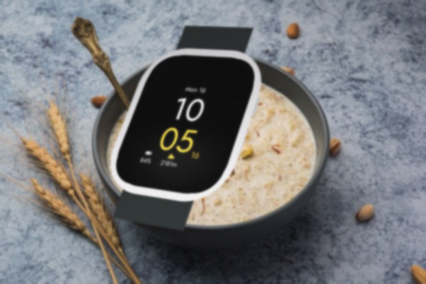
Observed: 10,05
